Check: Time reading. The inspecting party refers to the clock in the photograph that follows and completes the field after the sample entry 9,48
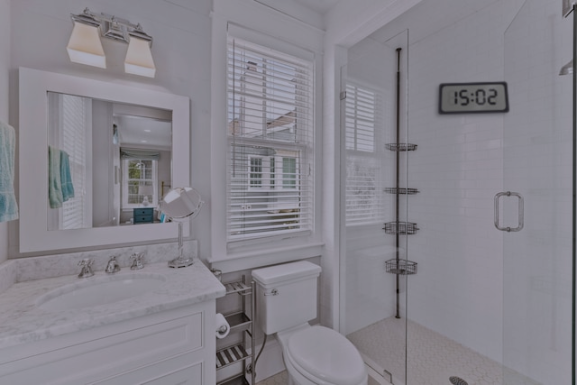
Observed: 15,02
